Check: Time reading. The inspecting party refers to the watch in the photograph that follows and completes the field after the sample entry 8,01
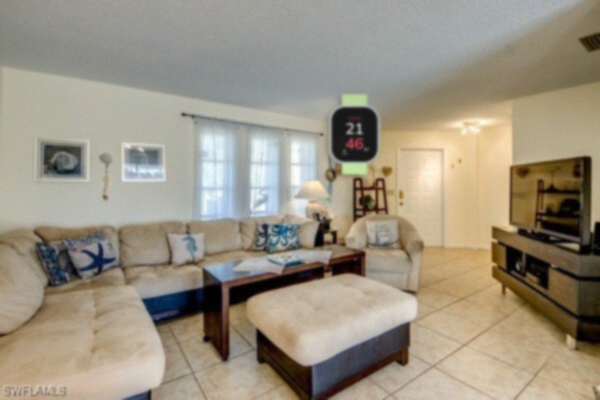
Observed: 21,46
